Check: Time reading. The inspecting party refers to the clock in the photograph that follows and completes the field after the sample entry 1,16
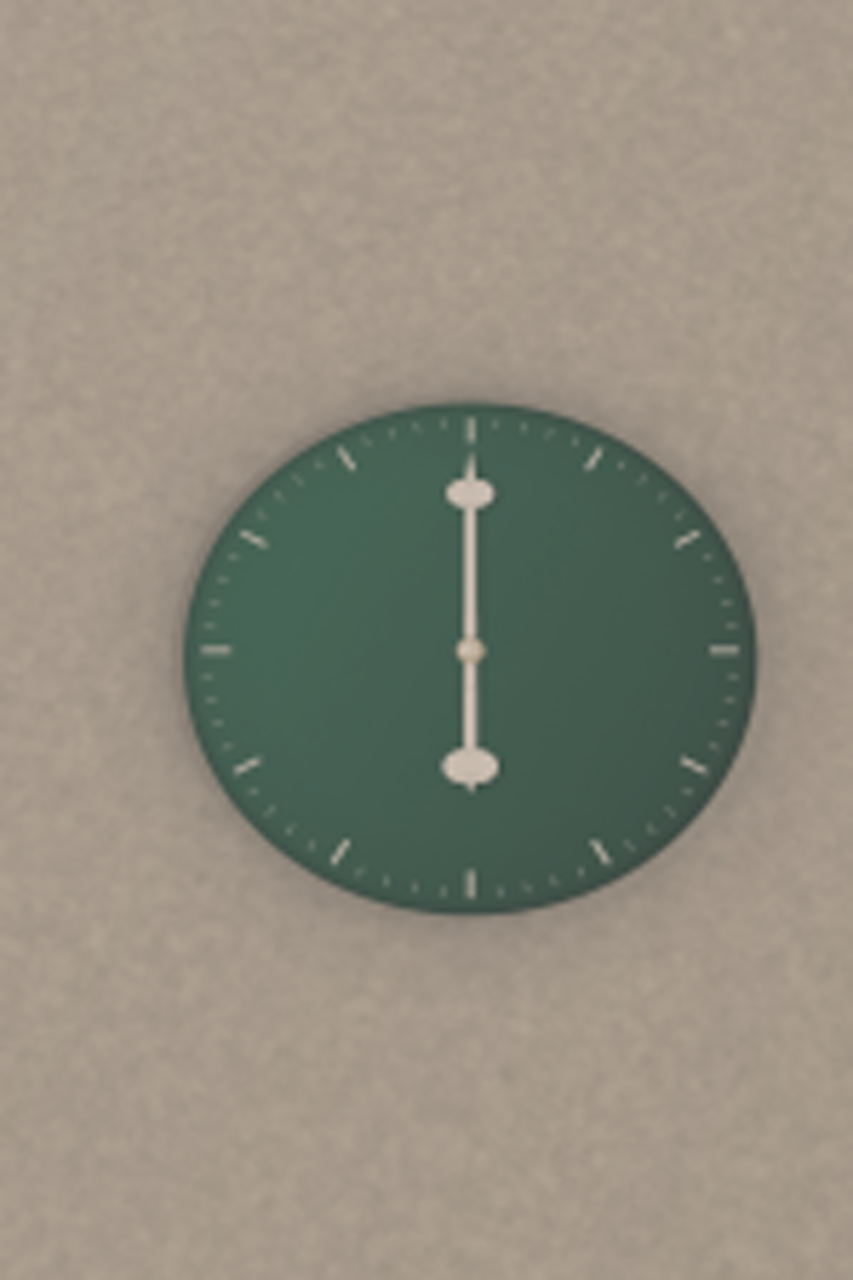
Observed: 6,00
